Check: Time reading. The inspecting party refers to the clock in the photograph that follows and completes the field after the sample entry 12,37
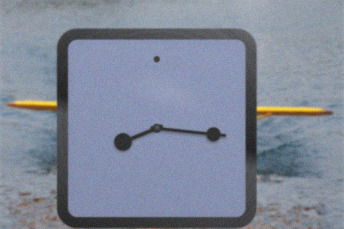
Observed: 8,16
